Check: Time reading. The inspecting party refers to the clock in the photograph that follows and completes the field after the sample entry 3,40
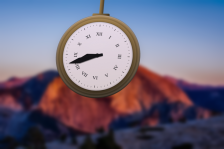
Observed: 8,42
